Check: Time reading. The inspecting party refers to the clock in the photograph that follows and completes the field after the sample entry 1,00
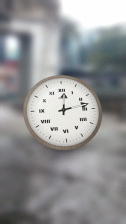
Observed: 12,13
